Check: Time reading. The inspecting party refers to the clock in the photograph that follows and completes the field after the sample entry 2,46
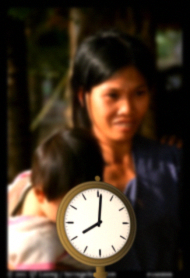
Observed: 8,01
